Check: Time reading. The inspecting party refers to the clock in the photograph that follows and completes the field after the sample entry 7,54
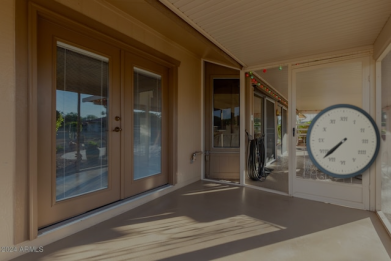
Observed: 7,38
